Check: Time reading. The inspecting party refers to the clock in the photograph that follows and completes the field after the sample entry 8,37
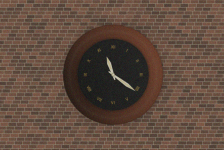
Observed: 11,21
